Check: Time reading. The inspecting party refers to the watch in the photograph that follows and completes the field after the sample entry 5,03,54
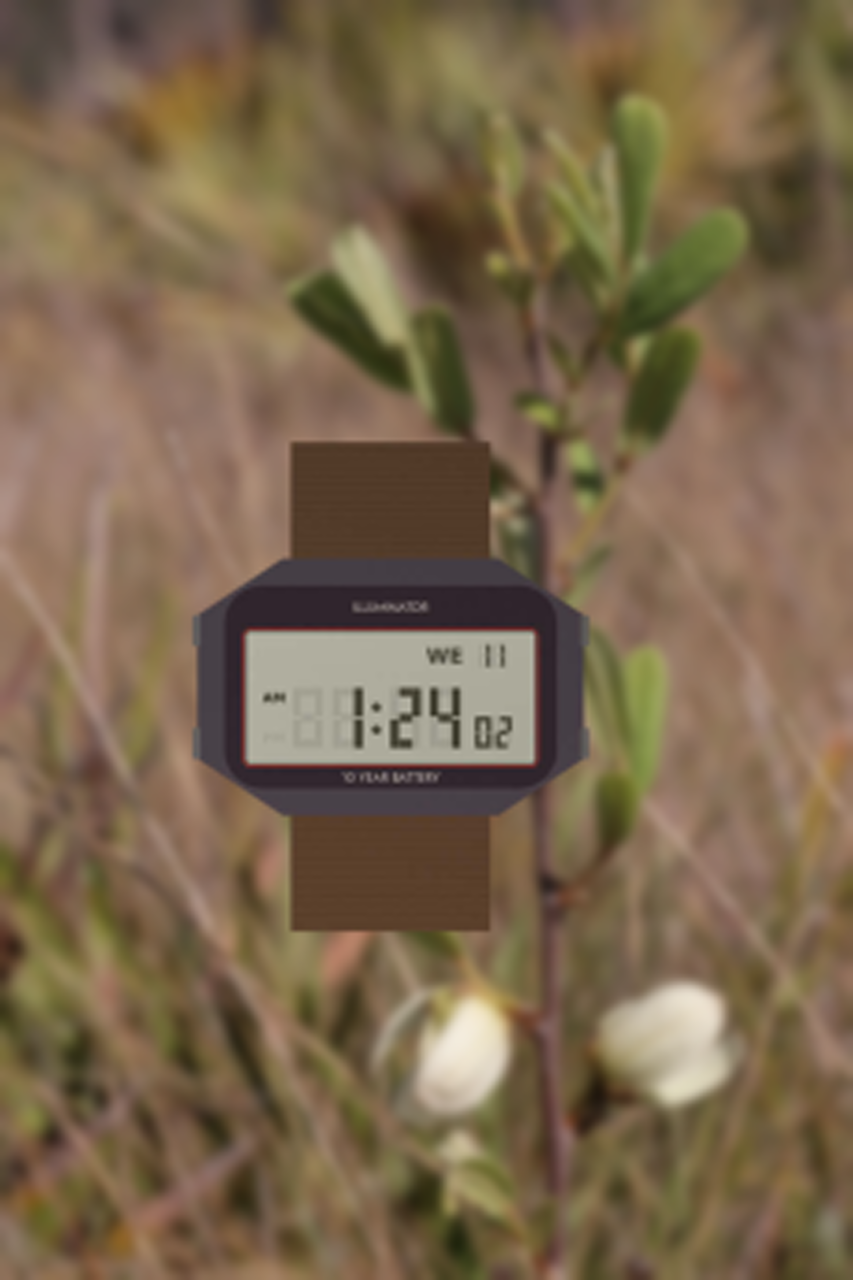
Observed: 1,24,02
